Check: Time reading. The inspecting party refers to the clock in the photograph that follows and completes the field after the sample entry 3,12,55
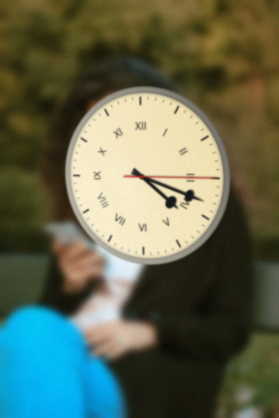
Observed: 4,18,15
